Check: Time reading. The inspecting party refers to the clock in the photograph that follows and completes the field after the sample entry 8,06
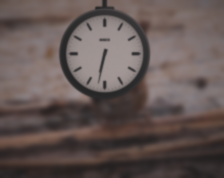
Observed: 6,32
